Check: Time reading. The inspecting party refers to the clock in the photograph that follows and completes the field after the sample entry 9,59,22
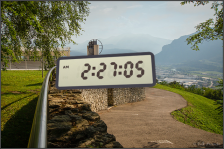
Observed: 2,27,05
